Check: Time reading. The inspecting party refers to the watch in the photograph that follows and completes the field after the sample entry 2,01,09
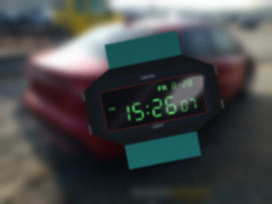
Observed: 15,26,07
